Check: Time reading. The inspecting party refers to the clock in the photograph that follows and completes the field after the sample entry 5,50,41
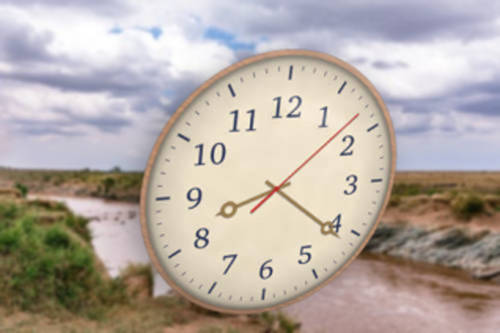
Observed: 8,21,08
